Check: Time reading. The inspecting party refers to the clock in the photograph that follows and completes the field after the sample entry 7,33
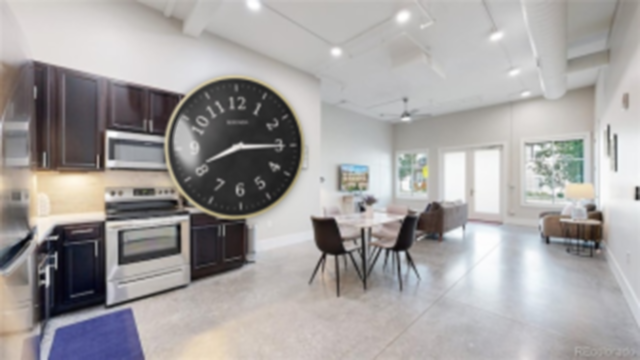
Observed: 8,15
